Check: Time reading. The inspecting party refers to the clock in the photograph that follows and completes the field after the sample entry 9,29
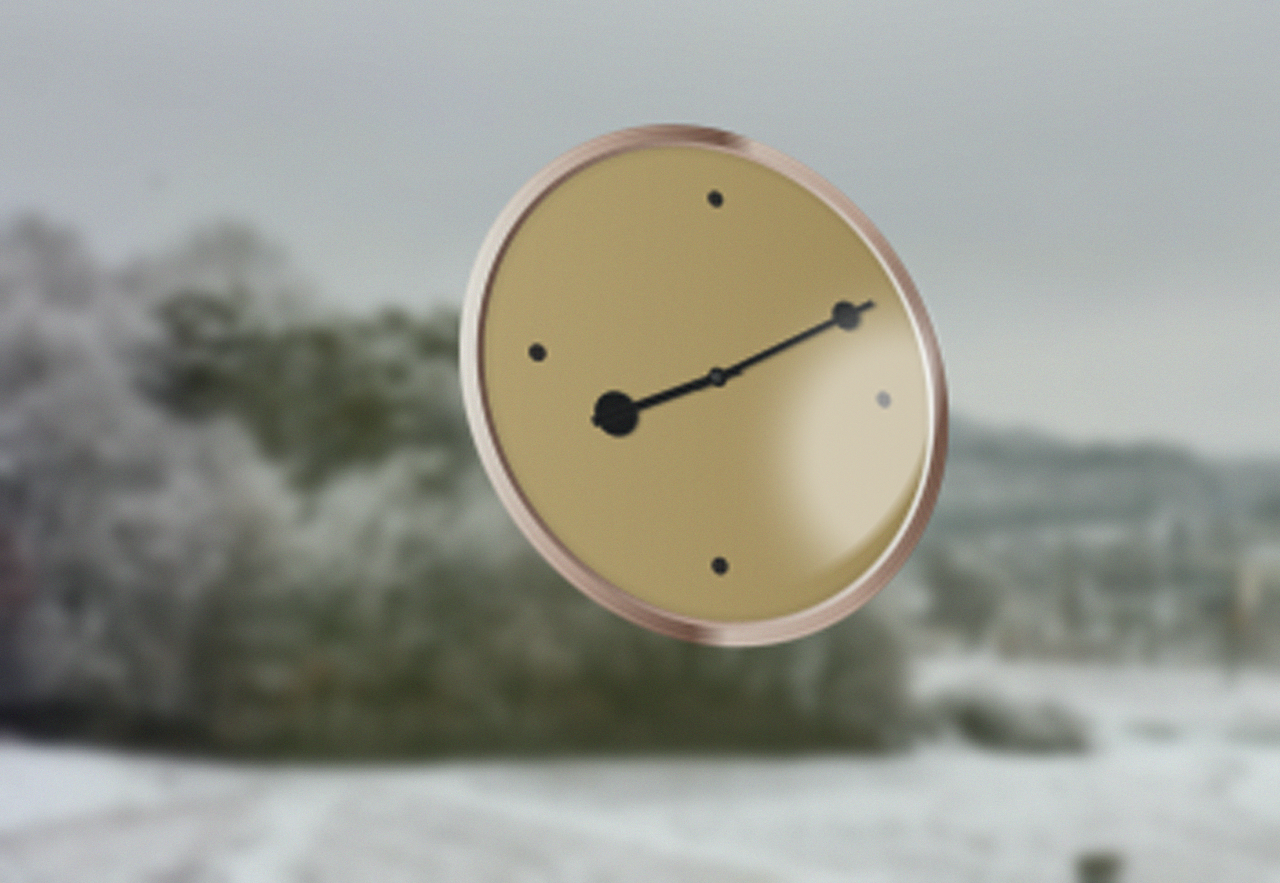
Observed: 8,10
